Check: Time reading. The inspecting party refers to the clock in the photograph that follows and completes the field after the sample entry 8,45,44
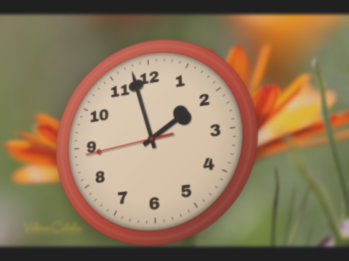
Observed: 1,57,44
